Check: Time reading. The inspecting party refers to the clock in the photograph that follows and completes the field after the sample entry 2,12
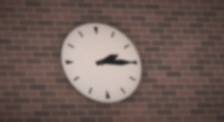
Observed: 2,15
